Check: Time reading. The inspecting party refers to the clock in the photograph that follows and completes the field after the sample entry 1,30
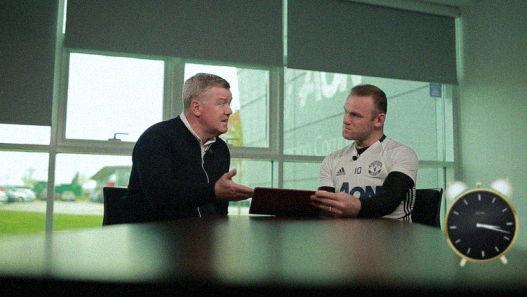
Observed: 3,18
